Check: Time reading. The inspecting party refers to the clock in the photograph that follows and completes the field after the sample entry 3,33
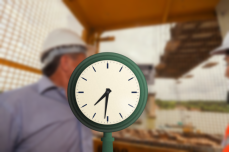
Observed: 7,31
